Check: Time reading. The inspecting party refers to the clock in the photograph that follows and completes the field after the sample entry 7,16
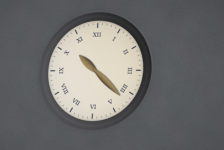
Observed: 10,22
